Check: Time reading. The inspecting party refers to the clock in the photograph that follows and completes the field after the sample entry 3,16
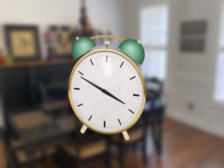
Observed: 3,49
